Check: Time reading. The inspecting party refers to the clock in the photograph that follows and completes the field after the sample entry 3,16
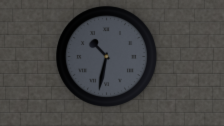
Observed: 10,32
